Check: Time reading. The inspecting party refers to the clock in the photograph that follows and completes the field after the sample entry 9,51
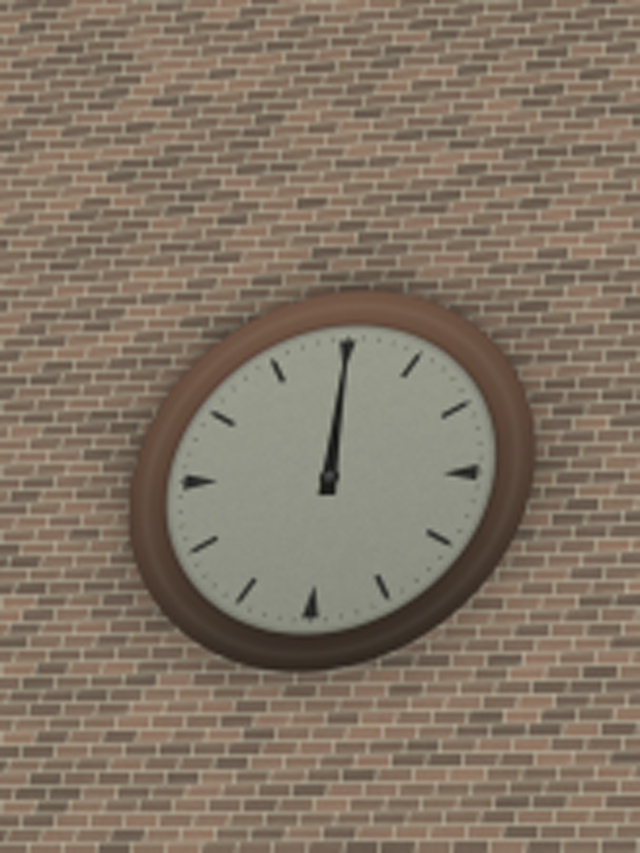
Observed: 12,00
